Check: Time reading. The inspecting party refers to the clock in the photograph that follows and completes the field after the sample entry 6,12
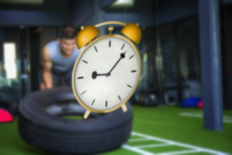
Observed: 9,07
